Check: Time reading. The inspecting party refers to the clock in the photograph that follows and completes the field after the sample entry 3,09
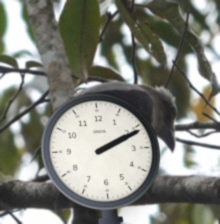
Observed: 2,11
